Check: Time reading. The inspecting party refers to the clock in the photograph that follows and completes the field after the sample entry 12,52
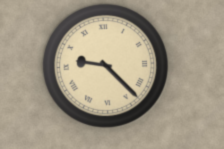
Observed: 9,23
